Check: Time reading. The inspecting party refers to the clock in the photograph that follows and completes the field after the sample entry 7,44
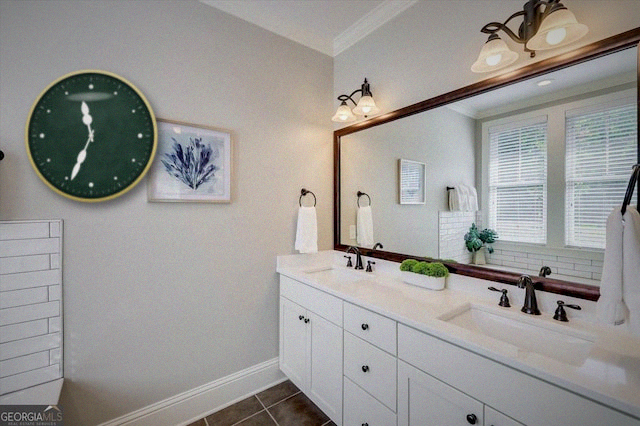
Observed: 11,34
